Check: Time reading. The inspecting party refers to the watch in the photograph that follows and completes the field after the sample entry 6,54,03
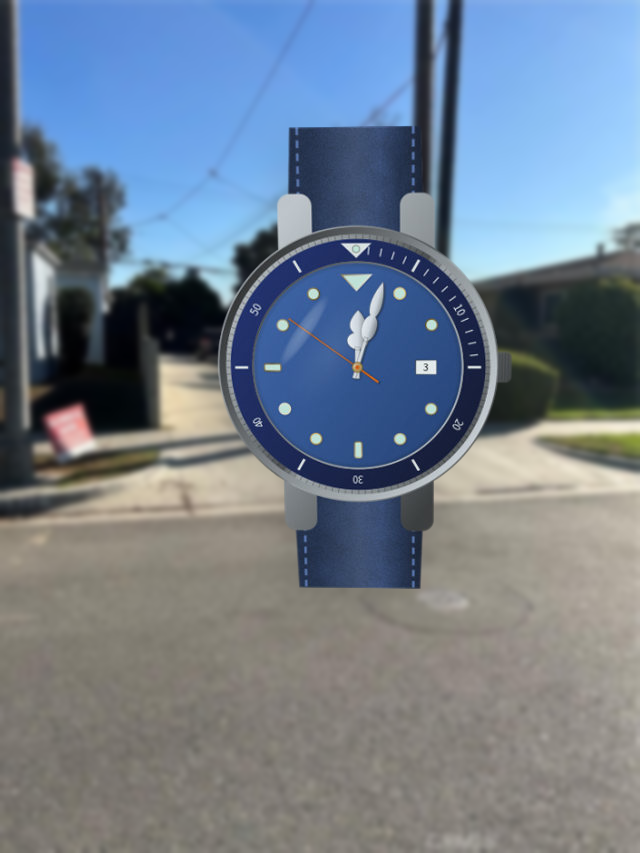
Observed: 12,02,51
